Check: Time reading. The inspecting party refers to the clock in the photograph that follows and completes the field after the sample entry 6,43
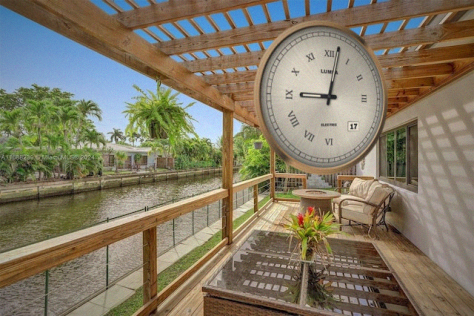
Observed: 9,02
